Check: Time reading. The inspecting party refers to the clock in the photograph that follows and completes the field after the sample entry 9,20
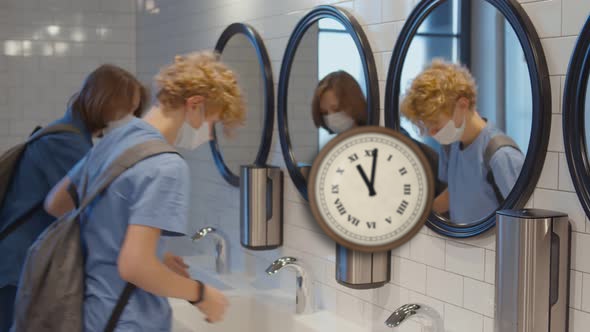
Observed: 11,01
